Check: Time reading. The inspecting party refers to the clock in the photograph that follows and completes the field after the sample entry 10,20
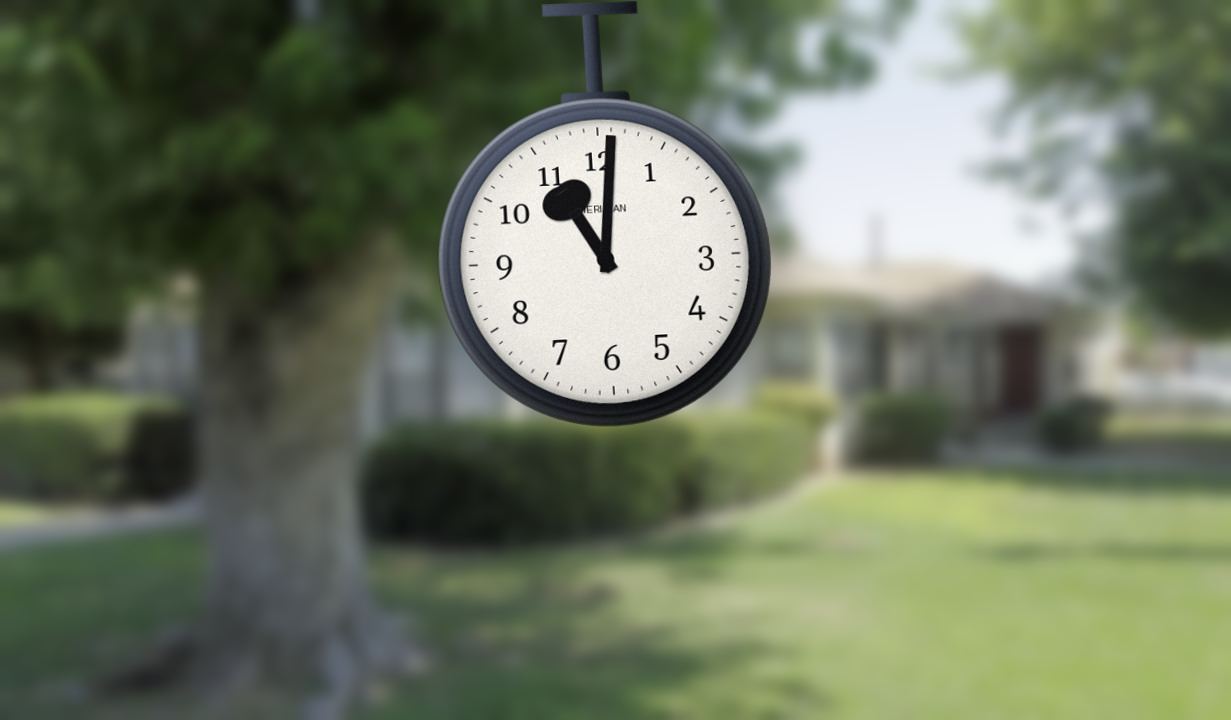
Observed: 11,01
